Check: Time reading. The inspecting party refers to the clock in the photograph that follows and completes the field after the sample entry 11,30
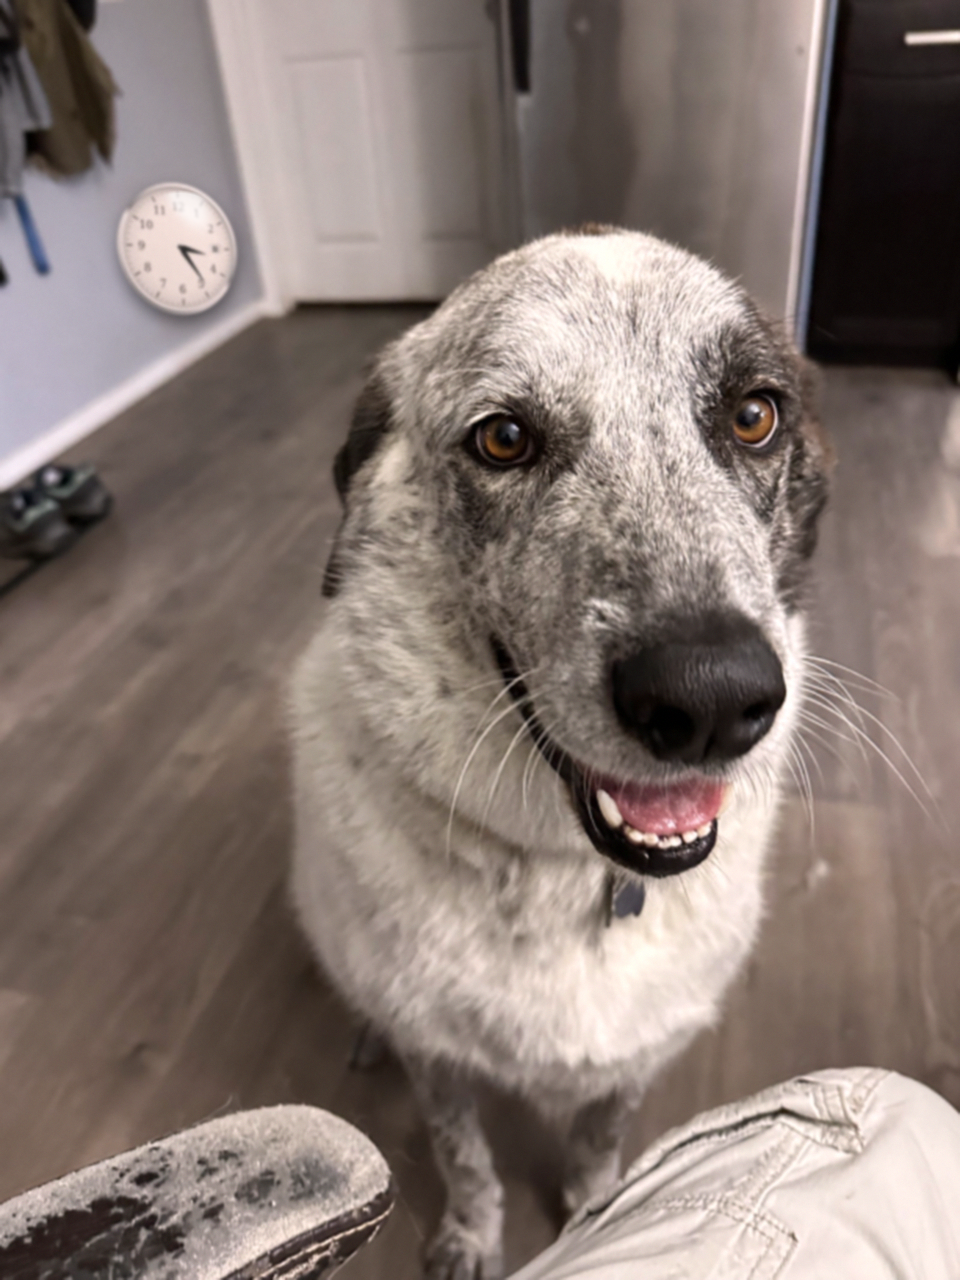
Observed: 3,24
